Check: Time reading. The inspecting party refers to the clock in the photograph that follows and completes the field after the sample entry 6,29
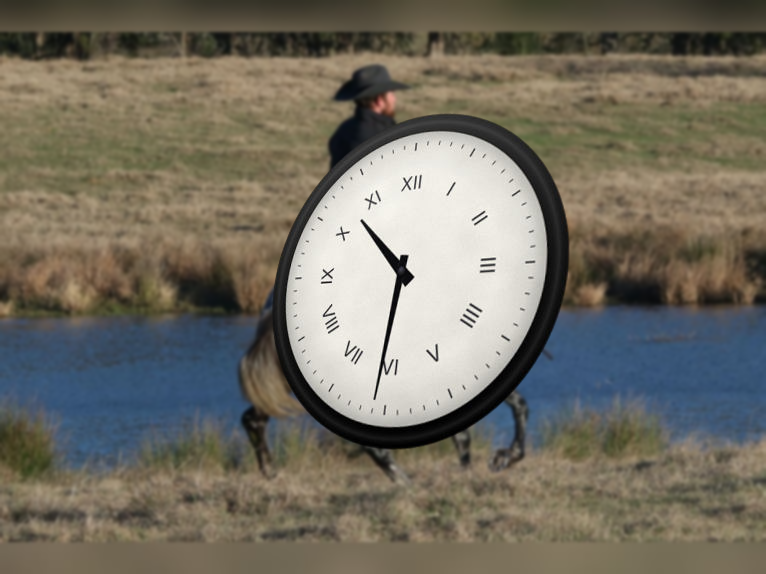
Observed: 10,31
